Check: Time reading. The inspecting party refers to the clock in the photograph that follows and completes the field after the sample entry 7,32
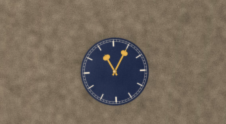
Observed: 11,05
